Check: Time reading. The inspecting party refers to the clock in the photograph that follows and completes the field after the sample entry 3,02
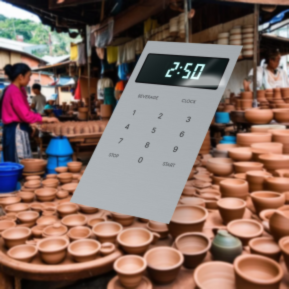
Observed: 2,50
